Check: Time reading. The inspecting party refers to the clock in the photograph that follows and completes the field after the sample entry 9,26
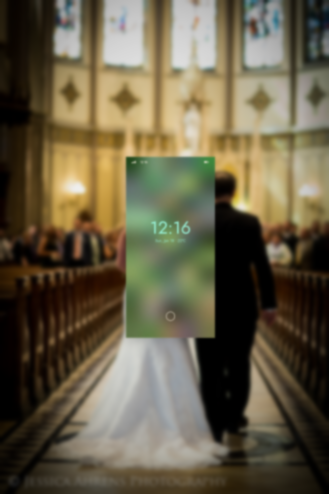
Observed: 12,16
